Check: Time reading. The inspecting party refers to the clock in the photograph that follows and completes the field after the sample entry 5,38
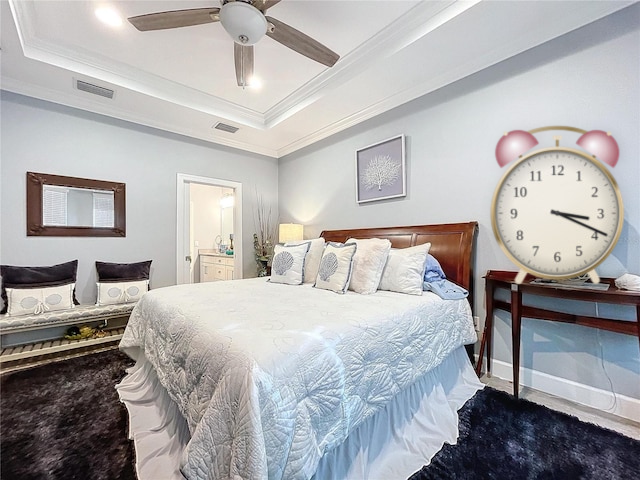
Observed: 3,19
